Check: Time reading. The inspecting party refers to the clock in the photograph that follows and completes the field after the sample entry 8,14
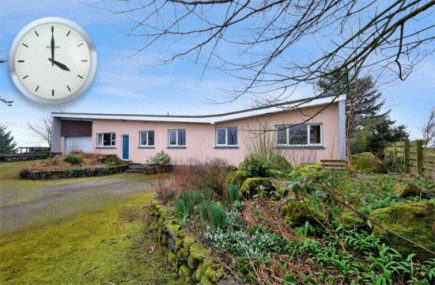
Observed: 4,00
